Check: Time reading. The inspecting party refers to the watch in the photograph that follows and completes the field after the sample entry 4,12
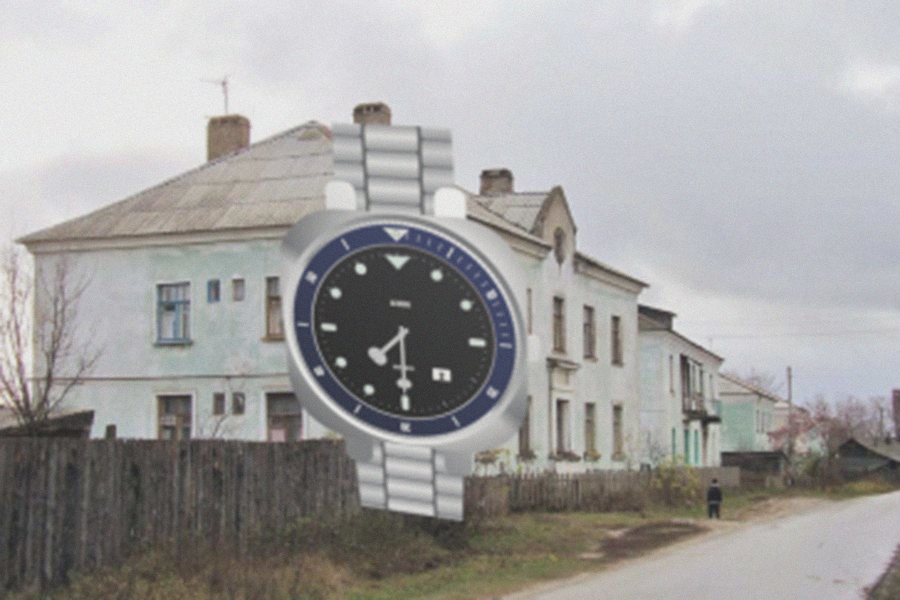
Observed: 7,30
